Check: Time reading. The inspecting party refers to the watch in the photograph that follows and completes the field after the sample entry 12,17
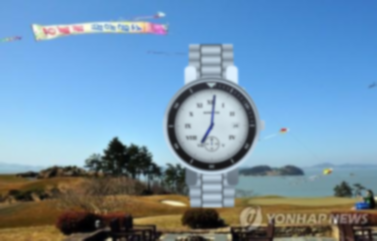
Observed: 7,01
